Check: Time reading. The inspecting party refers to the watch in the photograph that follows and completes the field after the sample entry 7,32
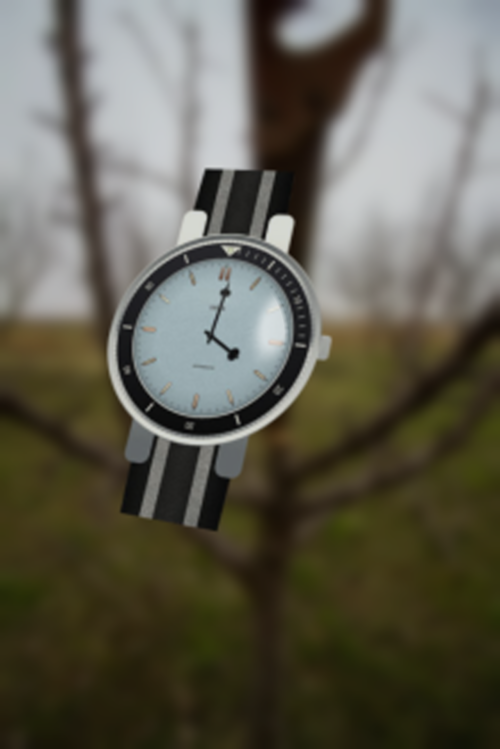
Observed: 4,01
